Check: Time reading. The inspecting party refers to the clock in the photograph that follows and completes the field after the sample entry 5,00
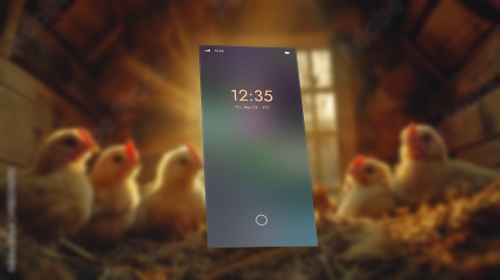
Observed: 12,35
